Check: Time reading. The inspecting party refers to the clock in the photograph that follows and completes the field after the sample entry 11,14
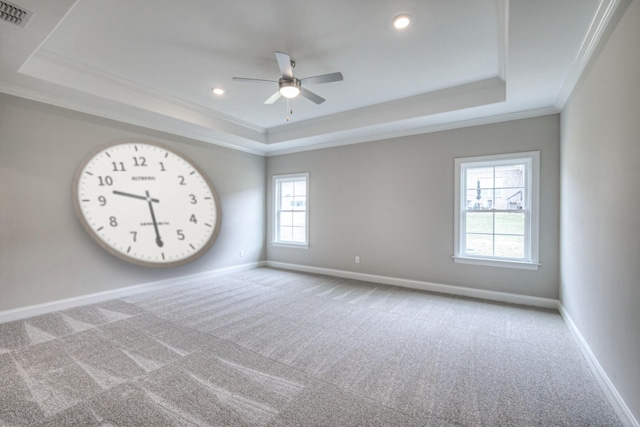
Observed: 9,30
